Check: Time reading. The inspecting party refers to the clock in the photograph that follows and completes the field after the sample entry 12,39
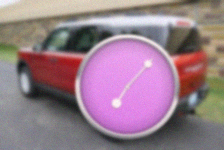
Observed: 7,07
